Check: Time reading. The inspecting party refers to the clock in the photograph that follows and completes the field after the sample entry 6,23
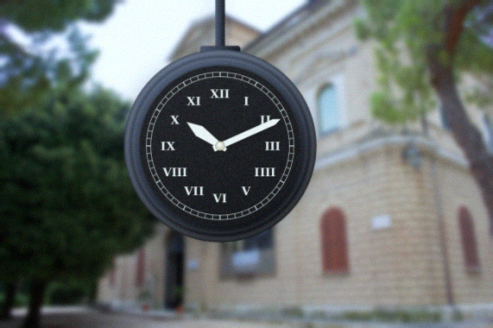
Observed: 10,11
